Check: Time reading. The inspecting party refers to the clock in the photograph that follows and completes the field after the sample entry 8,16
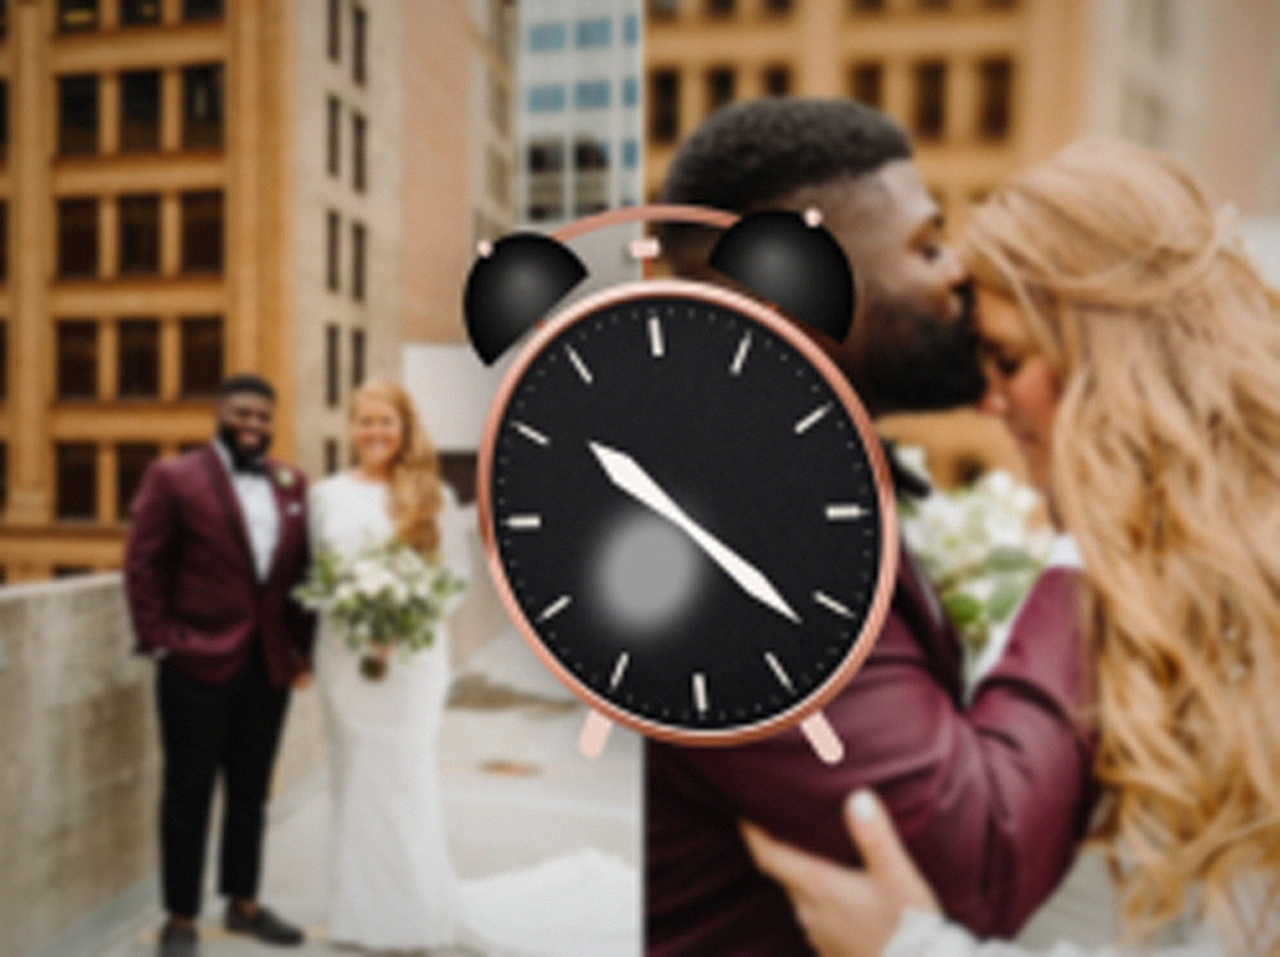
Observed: 10,22
